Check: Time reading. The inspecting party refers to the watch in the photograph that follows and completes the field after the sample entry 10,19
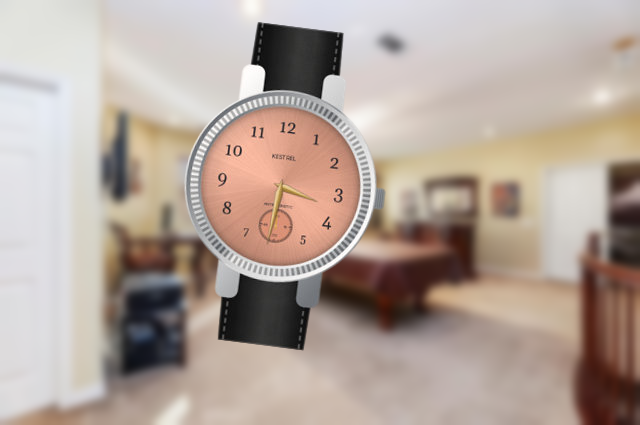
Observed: 3,31
